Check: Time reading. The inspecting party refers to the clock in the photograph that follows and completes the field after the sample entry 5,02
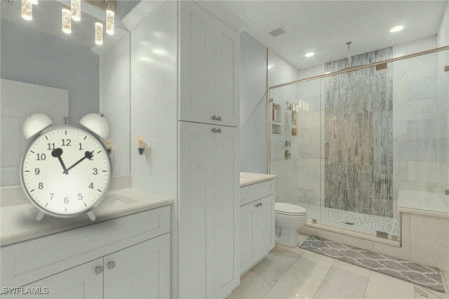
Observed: 11,09
